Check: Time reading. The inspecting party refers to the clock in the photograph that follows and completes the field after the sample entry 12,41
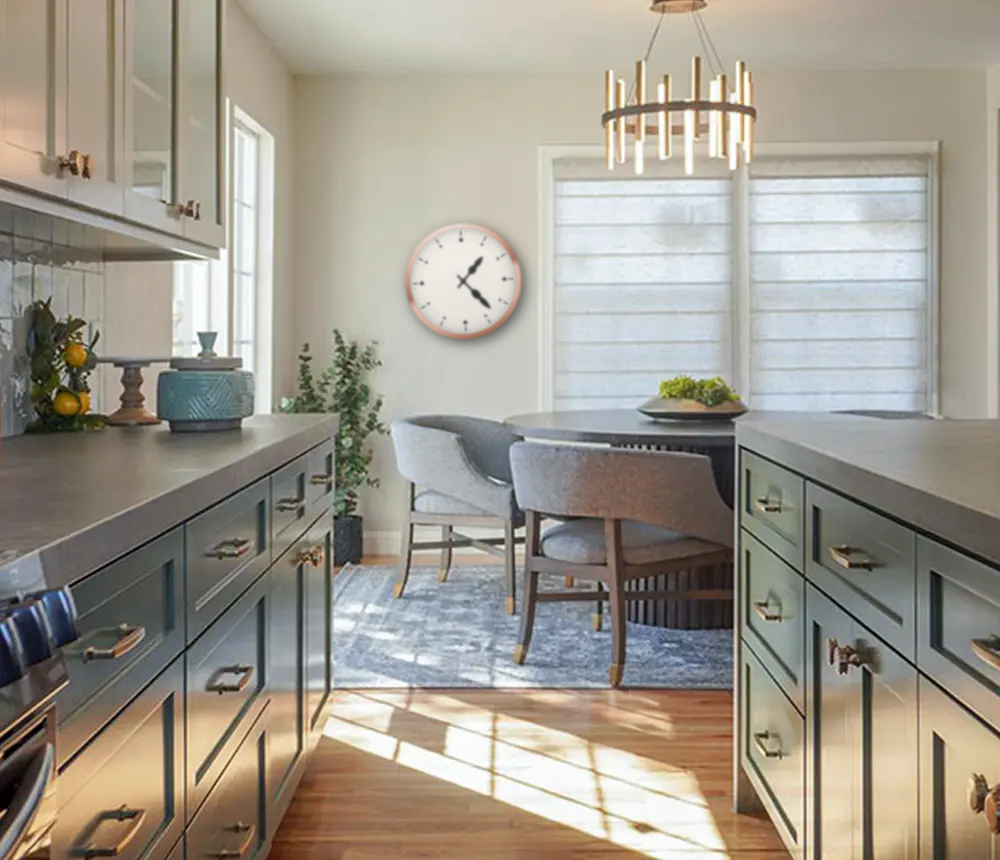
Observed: 1,23
